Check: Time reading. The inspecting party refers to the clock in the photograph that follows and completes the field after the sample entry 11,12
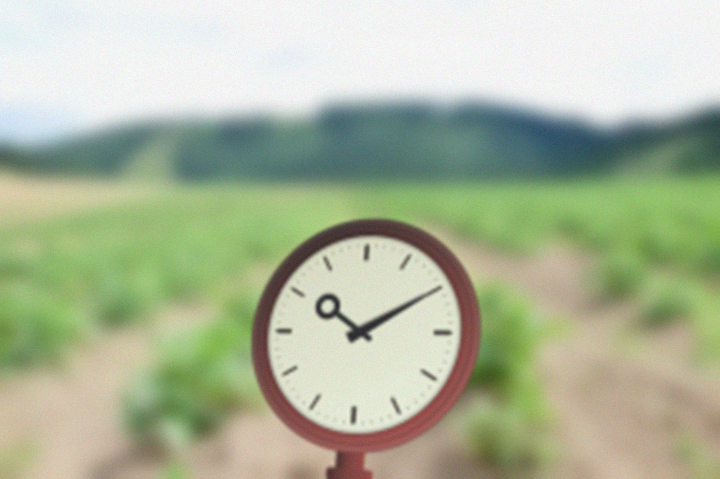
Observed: 10,10
